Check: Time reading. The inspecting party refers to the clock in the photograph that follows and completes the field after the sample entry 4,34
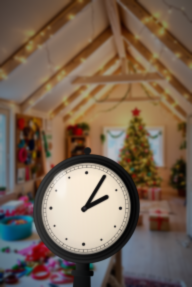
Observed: 2,05
